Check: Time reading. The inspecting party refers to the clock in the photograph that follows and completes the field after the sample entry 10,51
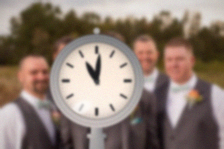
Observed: 11,01
